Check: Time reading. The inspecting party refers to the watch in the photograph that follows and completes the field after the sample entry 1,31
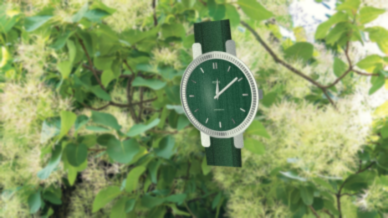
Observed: 12,09
